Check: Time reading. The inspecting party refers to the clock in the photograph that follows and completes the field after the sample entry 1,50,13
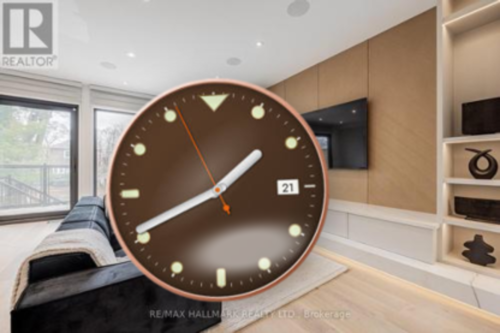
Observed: 1,40,56
